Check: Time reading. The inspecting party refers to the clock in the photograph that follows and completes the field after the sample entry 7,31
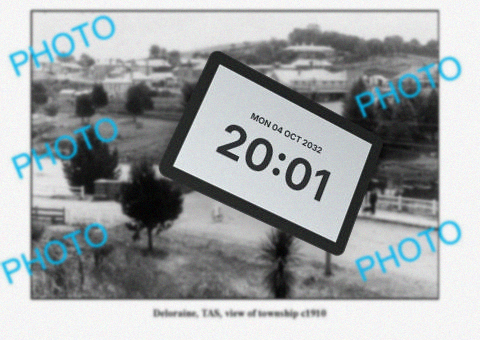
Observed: 20,01
